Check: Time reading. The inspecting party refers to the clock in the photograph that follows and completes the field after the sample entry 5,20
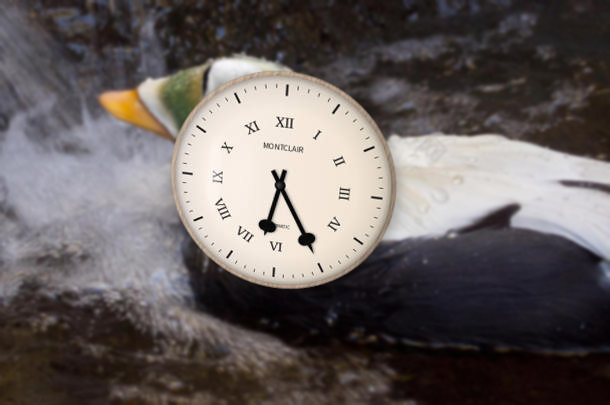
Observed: 6,25
